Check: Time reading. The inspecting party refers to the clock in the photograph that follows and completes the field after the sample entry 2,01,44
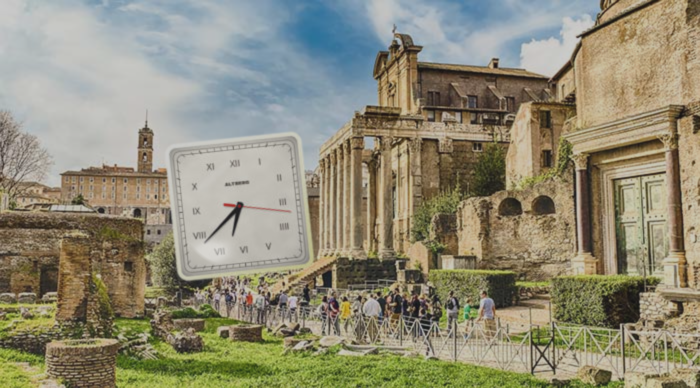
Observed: 6,38,17
